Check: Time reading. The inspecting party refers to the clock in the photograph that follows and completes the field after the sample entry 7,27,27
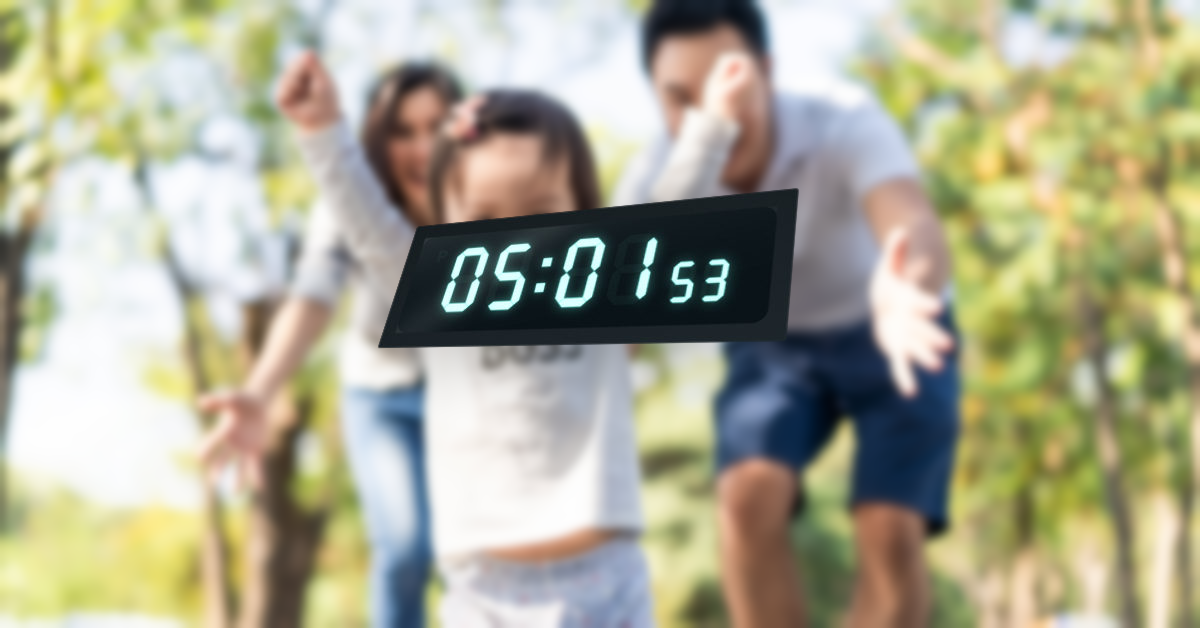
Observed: 5,01,53
